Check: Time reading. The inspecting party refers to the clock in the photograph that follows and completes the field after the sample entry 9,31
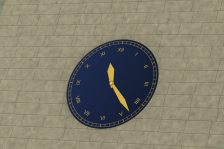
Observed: 11,23
